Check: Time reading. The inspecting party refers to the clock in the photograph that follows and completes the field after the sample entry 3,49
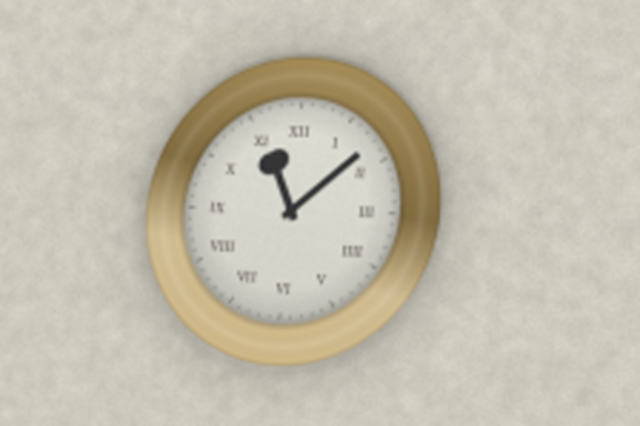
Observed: 11,08
